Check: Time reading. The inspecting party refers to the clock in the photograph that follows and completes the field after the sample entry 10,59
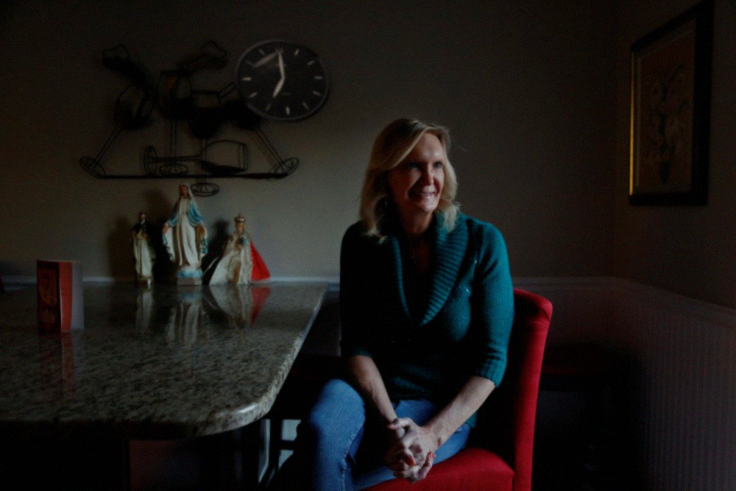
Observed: 7,00
